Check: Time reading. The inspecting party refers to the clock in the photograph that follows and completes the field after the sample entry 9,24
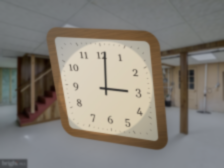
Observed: 3,01
